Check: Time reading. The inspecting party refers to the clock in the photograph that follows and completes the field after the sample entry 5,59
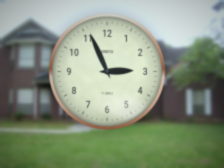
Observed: 2,56
